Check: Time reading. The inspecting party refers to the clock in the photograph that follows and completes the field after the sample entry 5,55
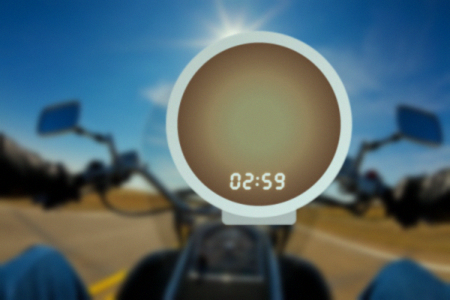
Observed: 2,59
